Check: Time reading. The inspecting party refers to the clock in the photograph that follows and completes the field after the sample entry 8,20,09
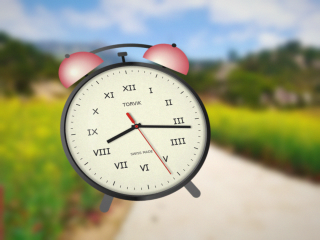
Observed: 8,16,26
